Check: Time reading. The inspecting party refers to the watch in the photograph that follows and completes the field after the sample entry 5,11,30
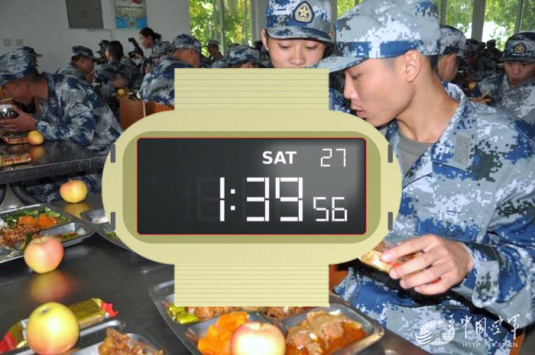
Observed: 1,39,56
